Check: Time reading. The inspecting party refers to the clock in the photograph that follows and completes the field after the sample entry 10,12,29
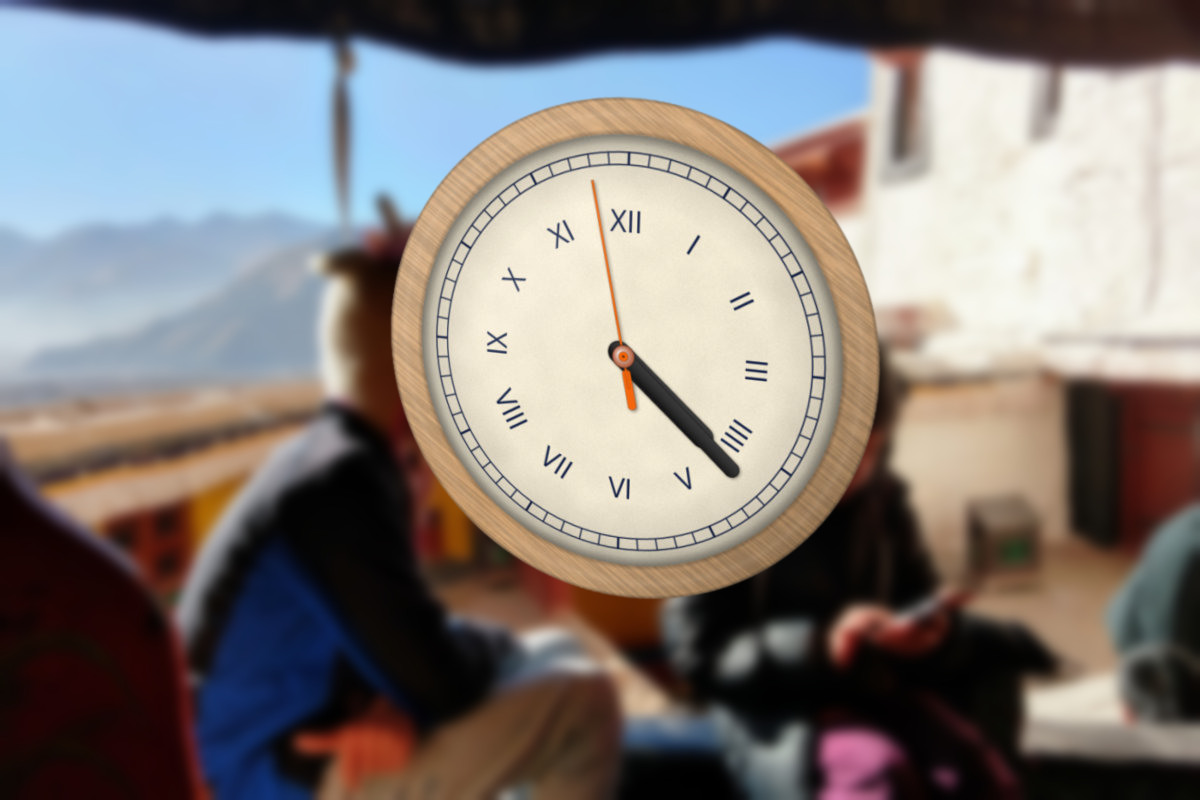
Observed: 4,21,58
